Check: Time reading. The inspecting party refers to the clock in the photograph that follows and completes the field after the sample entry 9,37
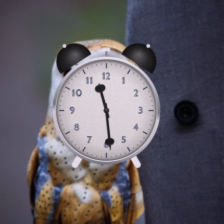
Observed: 11,29
